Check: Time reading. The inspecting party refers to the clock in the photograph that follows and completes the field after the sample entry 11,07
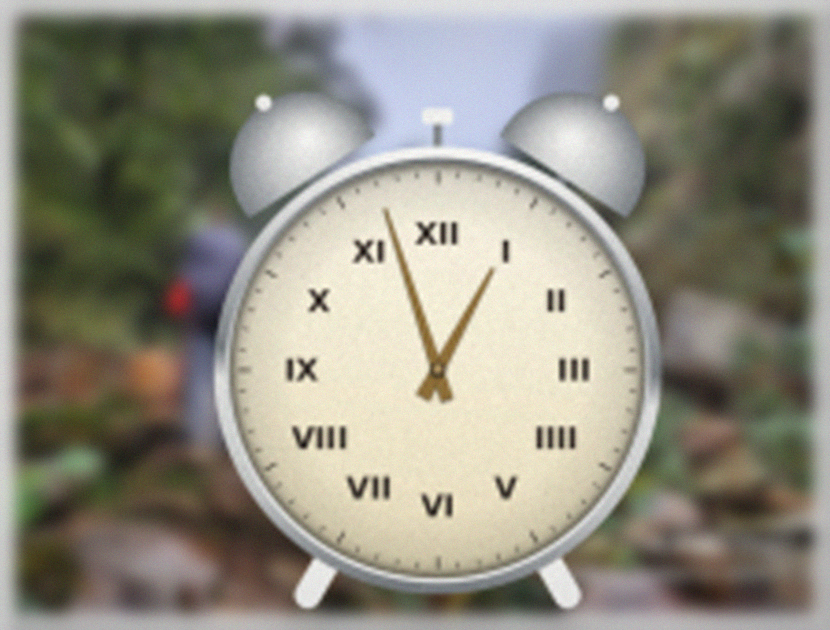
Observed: 12,57
